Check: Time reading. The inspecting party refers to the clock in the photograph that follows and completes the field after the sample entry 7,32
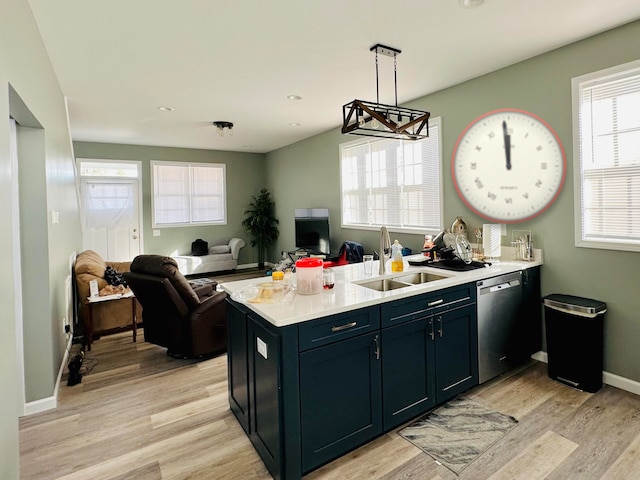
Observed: 11,59
